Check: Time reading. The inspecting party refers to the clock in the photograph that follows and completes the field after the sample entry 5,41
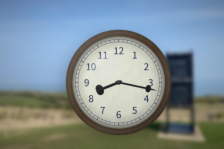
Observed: 8,17
